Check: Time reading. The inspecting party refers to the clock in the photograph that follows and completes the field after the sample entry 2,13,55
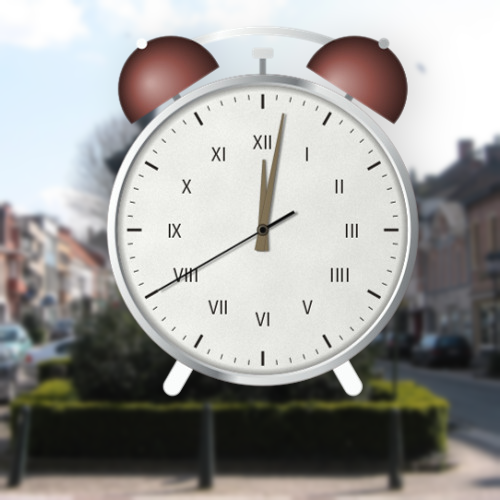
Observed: 12,01,40
